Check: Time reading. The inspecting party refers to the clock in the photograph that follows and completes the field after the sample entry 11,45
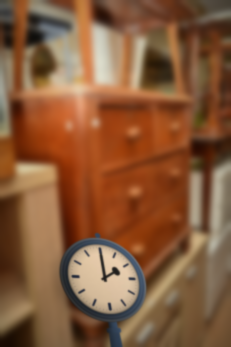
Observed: 2,00
